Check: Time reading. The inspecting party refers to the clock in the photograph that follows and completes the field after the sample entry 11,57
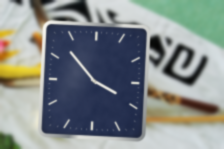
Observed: 3,53
